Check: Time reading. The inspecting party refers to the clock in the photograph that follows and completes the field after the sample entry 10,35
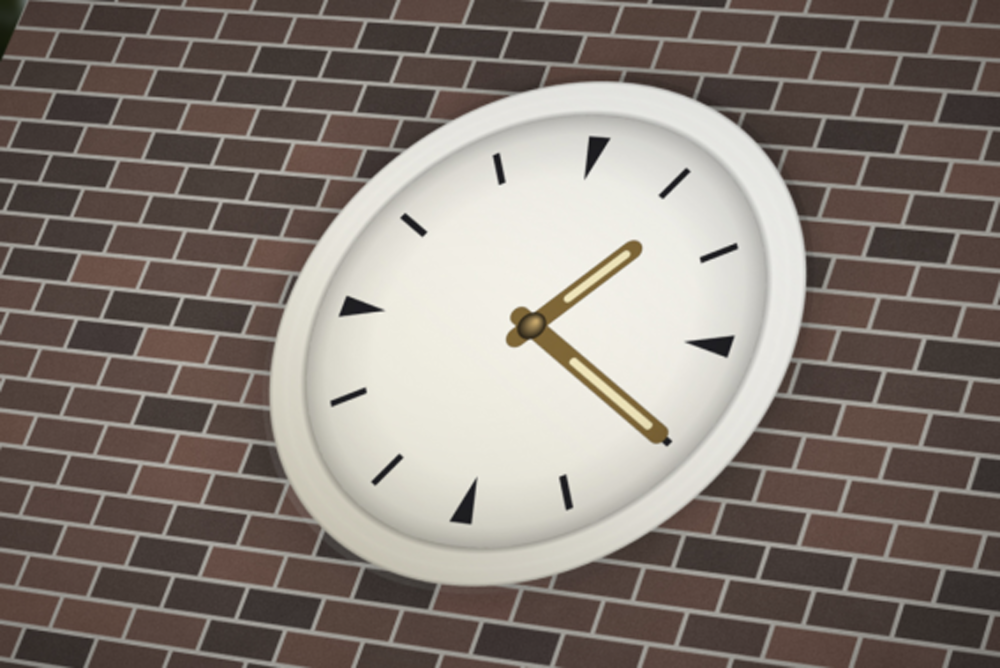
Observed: 1,20
